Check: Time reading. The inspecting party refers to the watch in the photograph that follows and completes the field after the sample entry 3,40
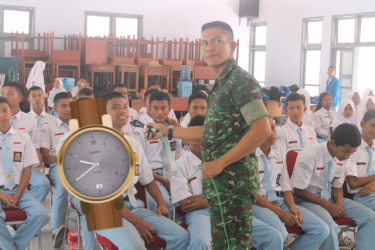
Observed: 9,40
